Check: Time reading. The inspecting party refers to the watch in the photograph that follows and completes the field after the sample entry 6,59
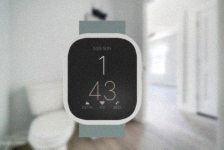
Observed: 1,43
